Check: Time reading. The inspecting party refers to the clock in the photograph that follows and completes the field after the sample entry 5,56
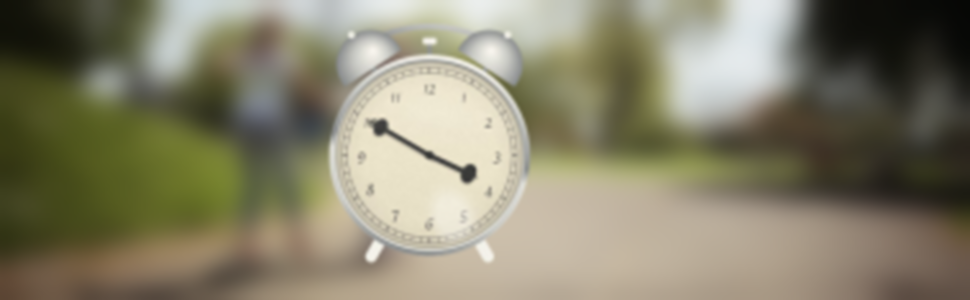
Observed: 3,50
